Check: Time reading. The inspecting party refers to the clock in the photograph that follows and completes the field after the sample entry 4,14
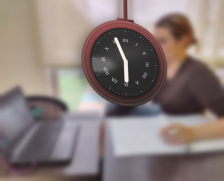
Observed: 5,56
